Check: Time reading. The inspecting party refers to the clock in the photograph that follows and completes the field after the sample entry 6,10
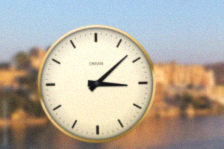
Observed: 3,08
